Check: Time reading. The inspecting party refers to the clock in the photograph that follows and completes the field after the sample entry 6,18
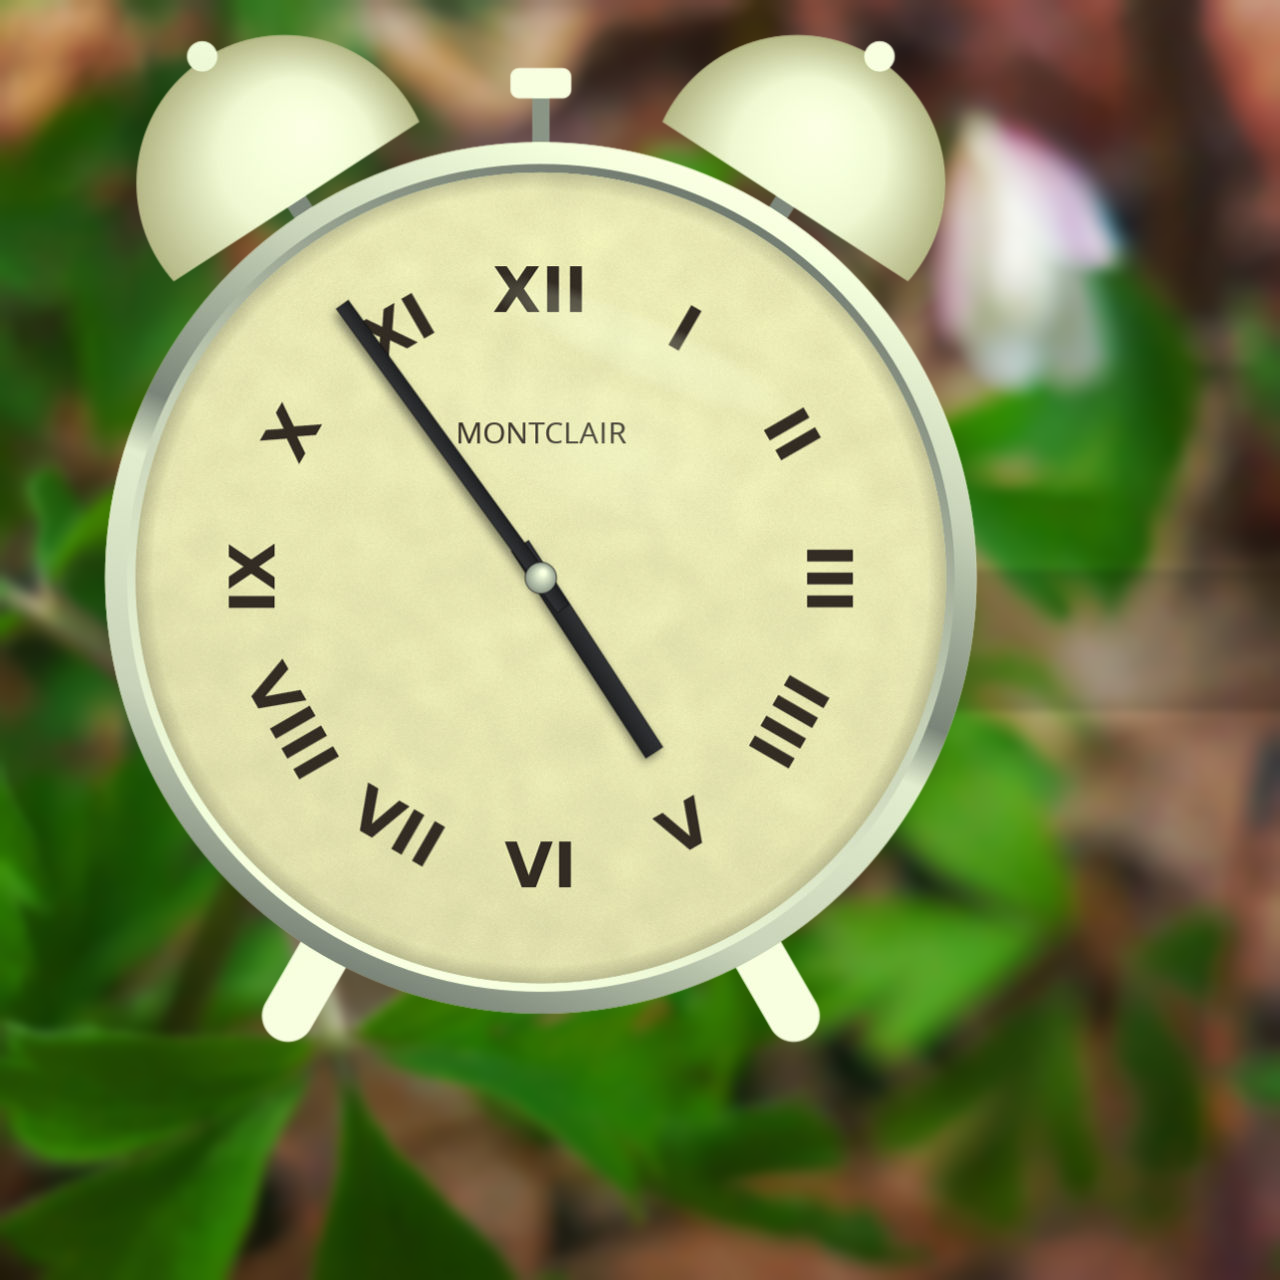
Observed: 4,54
